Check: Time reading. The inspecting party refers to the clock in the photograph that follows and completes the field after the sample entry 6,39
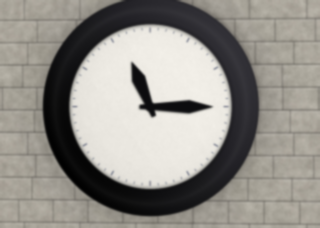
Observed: 11,15
